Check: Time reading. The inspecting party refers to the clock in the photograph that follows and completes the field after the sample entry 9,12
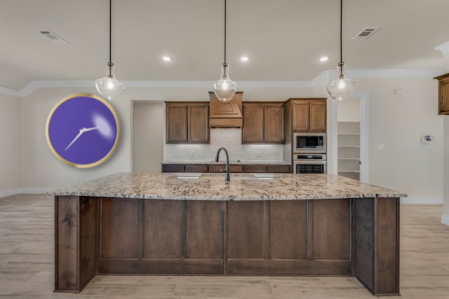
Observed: 2,37
